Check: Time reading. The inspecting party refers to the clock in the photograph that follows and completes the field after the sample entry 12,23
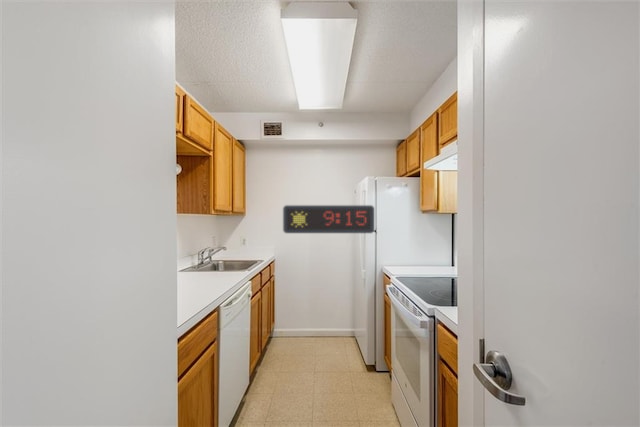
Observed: 9,15
